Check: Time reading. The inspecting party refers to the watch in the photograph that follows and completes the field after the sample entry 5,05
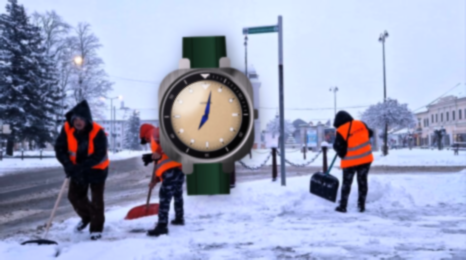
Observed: 7,02
